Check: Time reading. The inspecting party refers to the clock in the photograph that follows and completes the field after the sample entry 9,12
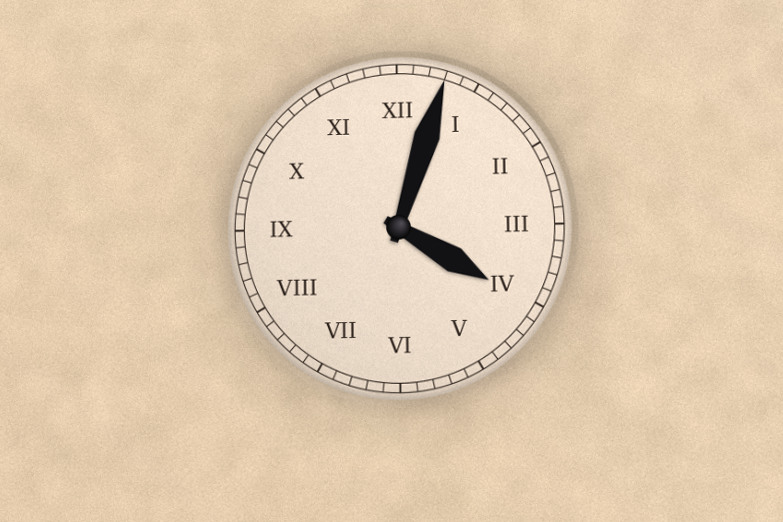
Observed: 4,03
